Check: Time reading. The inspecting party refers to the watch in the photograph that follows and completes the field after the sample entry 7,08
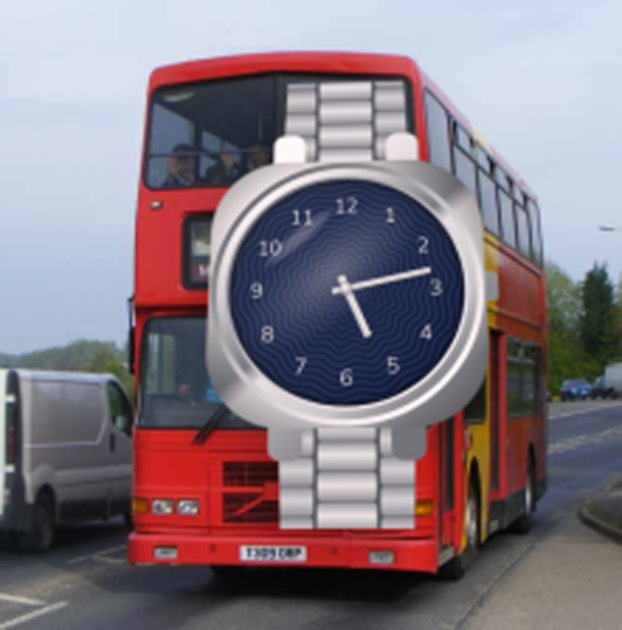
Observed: 5,13
